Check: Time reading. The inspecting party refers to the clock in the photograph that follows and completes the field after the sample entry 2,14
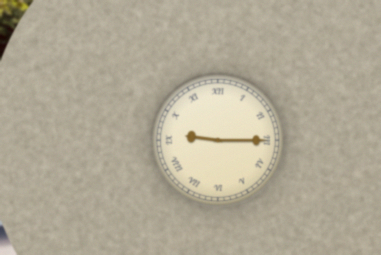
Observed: 9,15
